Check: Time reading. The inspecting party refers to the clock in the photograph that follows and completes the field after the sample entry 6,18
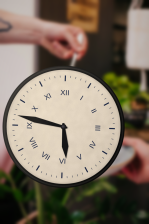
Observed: 5,47
